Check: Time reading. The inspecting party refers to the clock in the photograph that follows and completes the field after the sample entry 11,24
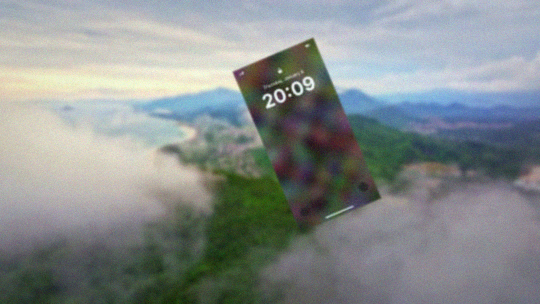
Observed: 20,09
